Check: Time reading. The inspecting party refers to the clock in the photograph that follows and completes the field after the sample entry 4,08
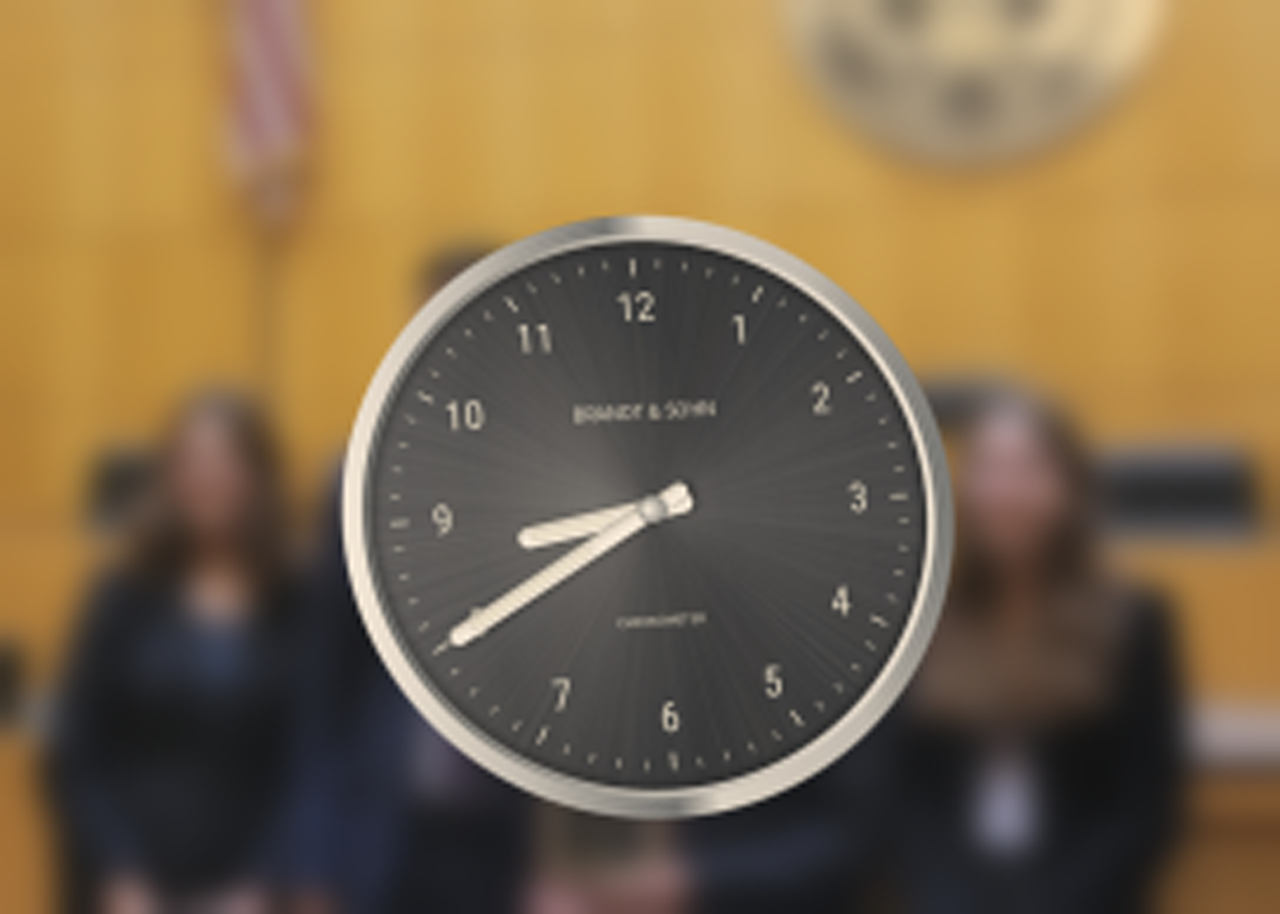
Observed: 8,40
